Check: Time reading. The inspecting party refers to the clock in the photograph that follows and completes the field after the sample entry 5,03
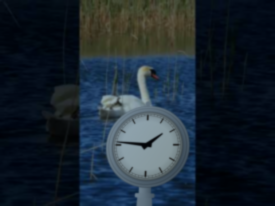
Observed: 1,46
